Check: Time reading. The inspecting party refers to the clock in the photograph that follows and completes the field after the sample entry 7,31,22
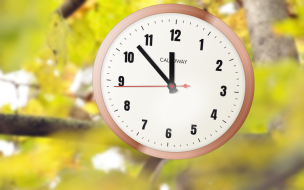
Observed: 11,52,44
